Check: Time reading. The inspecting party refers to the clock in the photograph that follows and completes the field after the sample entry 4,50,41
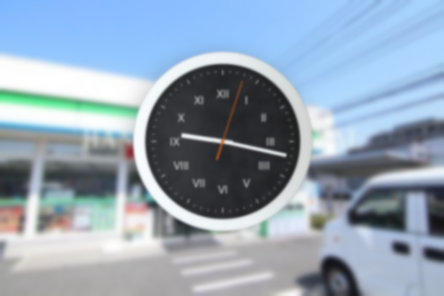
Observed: 9,17,03
